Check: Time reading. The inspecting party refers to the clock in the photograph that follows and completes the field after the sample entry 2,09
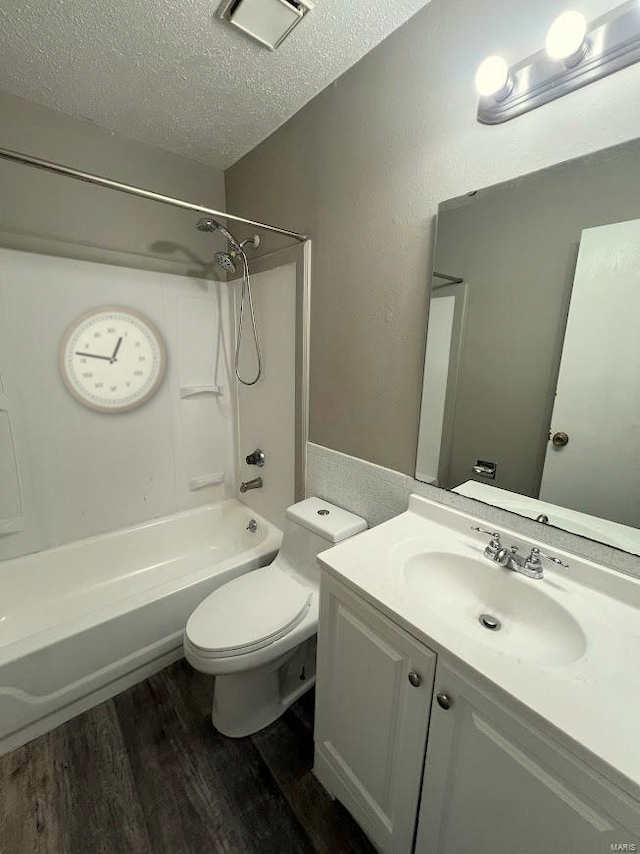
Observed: 12,47
